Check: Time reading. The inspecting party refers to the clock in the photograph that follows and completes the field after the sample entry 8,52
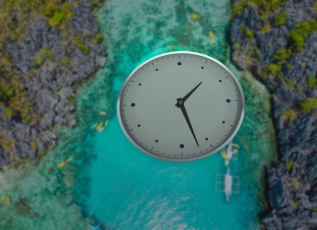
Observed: 1,27
